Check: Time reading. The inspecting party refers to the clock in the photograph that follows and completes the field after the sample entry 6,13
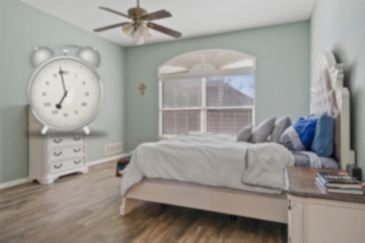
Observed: 6,58
